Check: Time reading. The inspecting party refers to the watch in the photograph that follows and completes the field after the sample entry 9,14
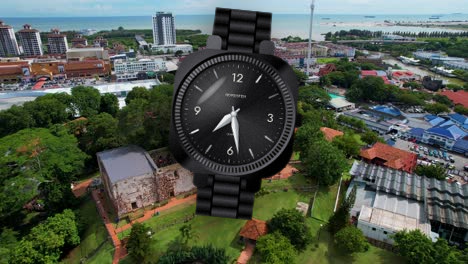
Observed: 7,28
